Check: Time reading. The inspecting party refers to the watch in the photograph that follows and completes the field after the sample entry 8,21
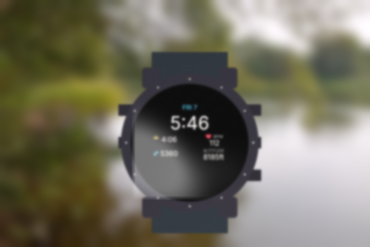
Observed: 5,46
